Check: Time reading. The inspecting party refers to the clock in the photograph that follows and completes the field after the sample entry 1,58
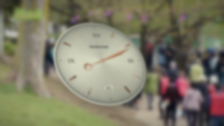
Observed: 8,11
